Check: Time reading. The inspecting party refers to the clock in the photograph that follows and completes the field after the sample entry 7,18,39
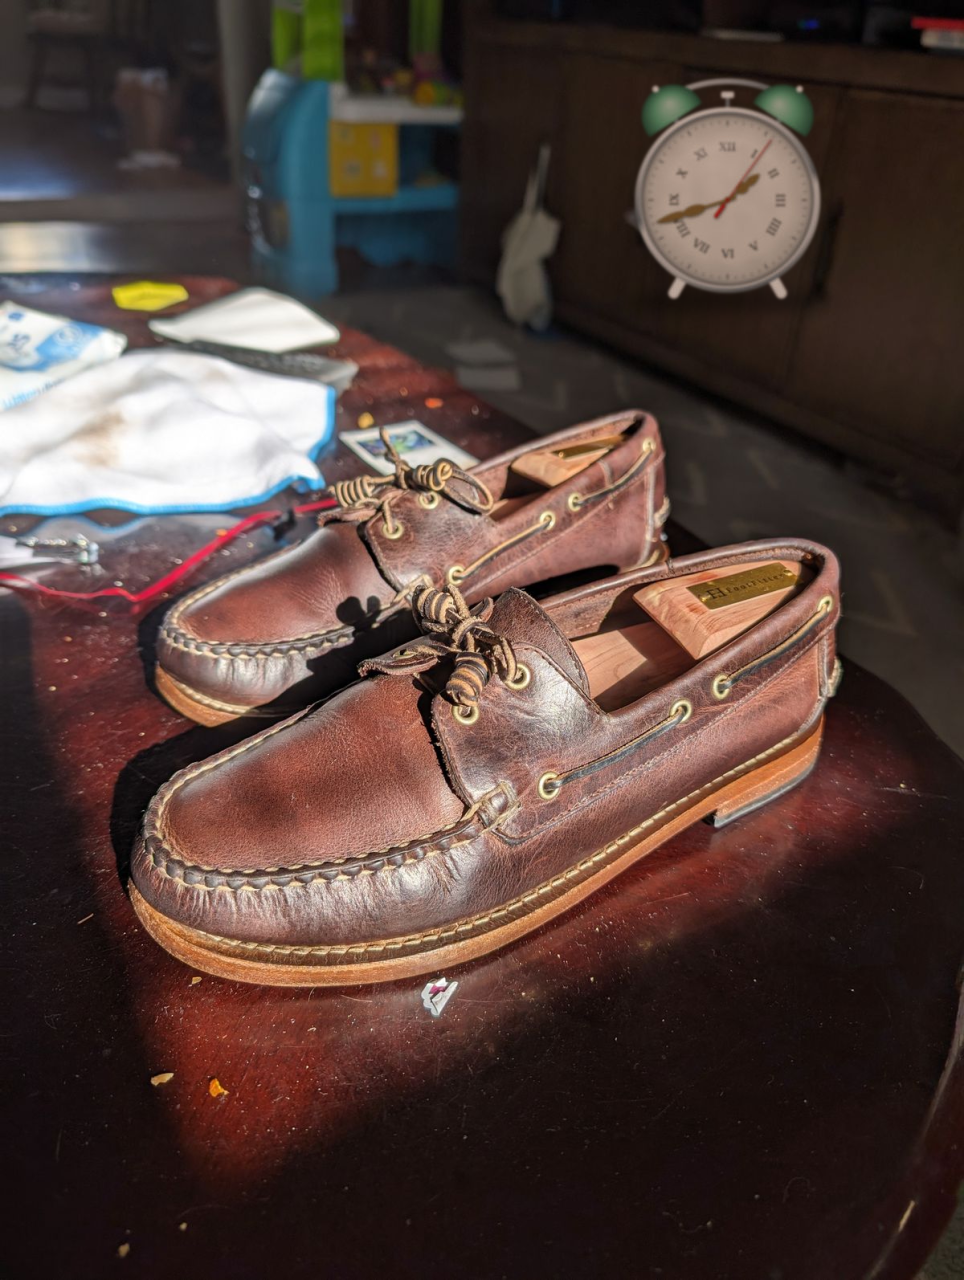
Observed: 1,42,06
